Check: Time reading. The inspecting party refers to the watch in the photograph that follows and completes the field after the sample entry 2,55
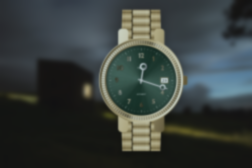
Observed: 12,18
